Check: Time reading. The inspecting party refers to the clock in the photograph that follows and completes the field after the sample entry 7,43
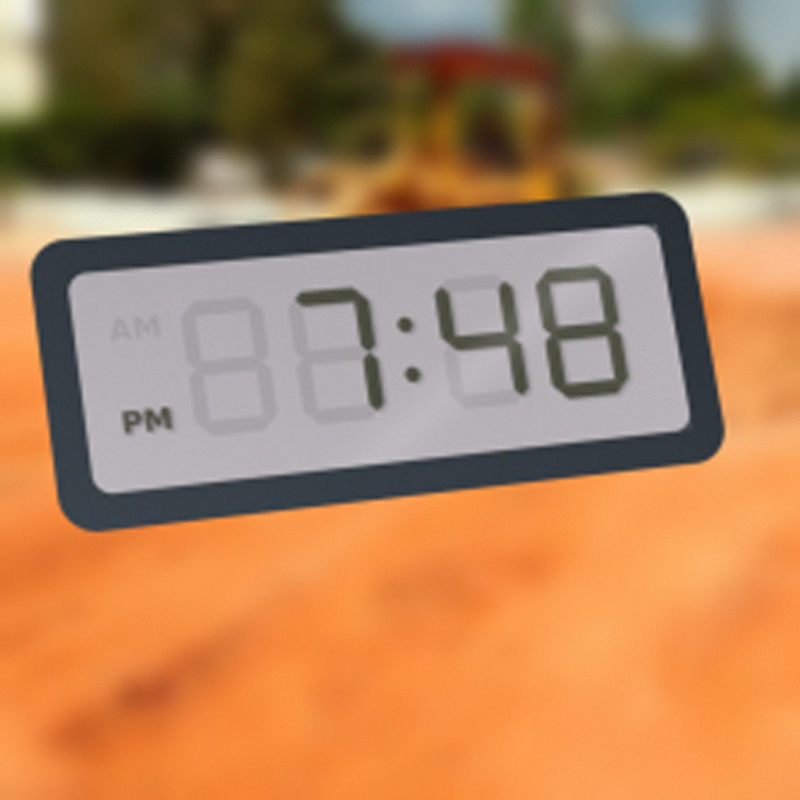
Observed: 7,48
